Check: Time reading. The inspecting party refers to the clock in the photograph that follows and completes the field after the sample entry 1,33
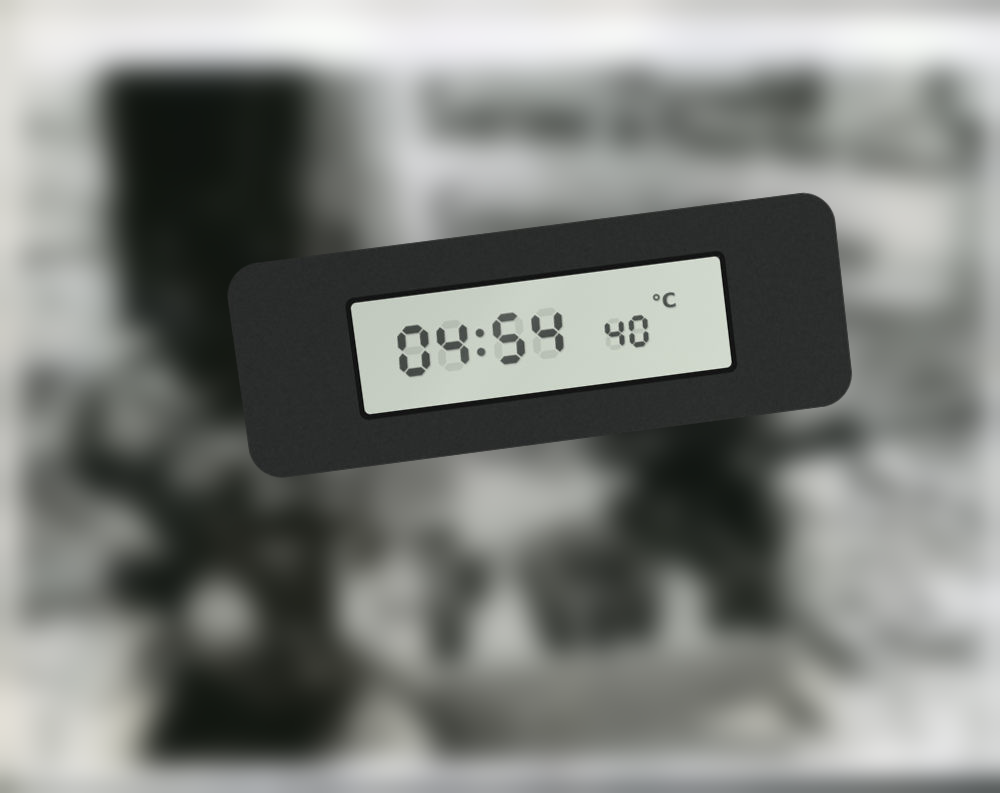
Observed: 4,54
